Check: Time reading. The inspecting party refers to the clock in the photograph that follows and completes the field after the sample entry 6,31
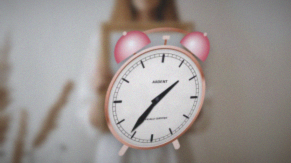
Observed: 1,36
